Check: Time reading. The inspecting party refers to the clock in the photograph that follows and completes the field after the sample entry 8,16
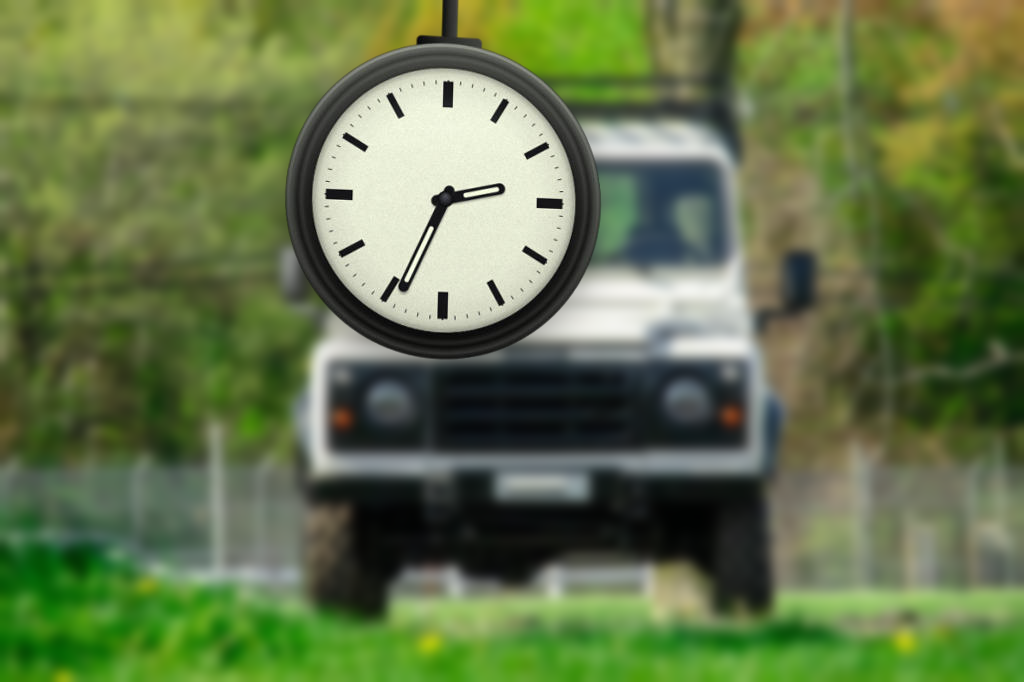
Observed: 2,34
